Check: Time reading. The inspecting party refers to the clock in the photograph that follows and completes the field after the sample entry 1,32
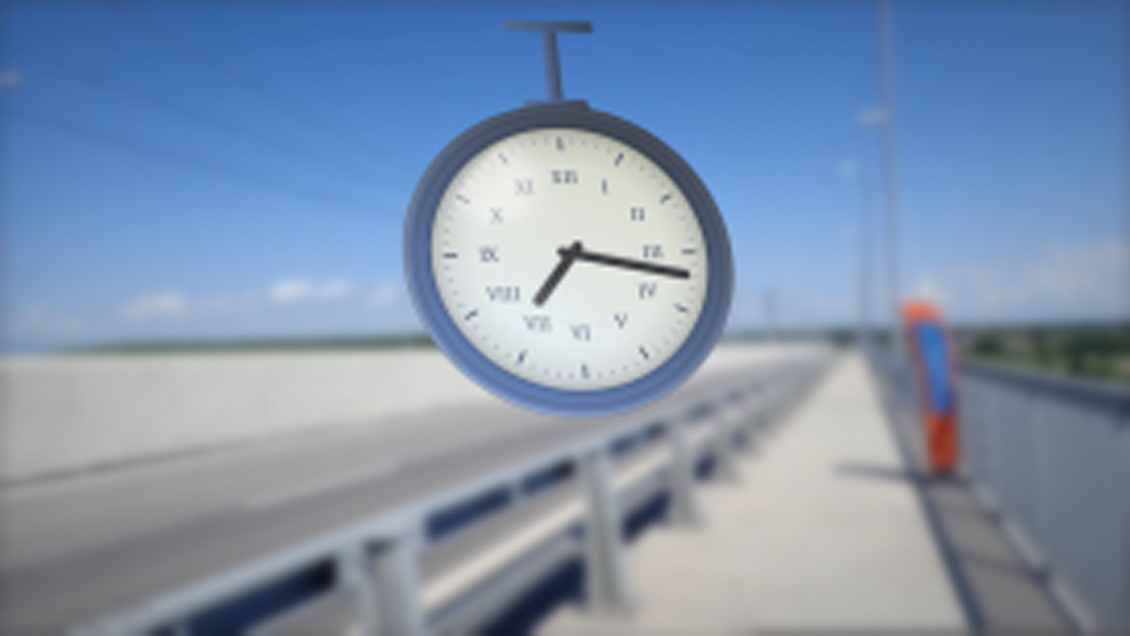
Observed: 7,17
